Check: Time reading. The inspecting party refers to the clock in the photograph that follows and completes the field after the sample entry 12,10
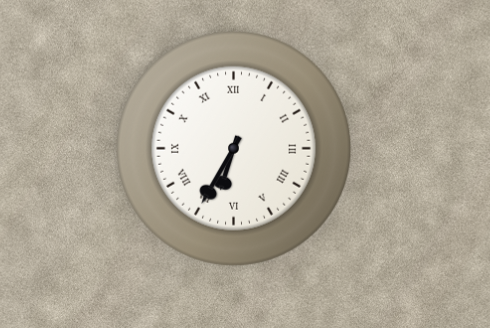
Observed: 6,35
